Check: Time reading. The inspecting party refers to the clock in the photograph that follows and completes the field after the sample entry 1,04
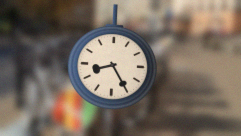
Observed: 8,25
